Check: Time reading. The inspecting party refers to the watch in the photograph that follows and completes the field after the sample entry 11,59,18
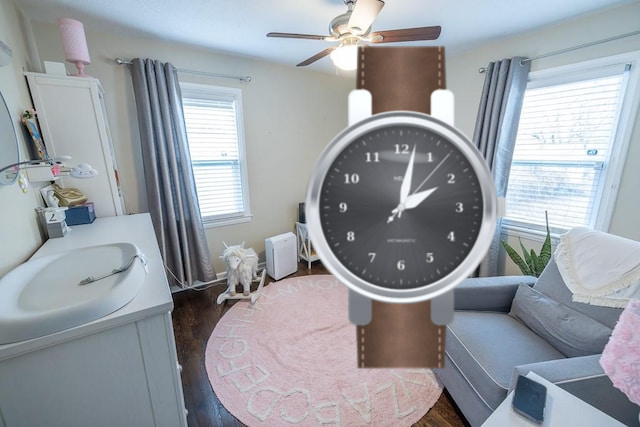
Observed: 2,02,07
